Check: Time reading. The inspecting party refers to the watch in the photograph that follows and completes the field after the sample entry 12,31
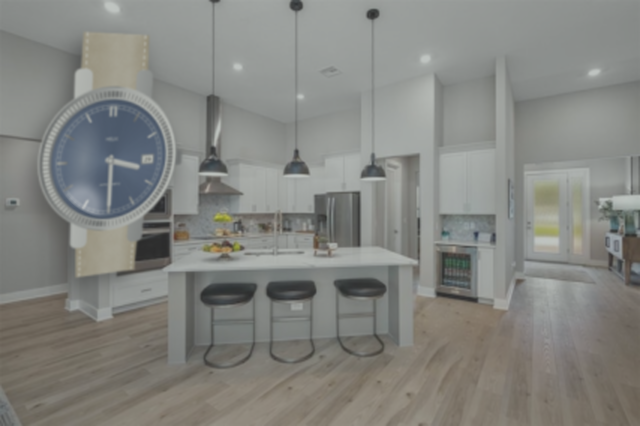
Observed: 3,30
